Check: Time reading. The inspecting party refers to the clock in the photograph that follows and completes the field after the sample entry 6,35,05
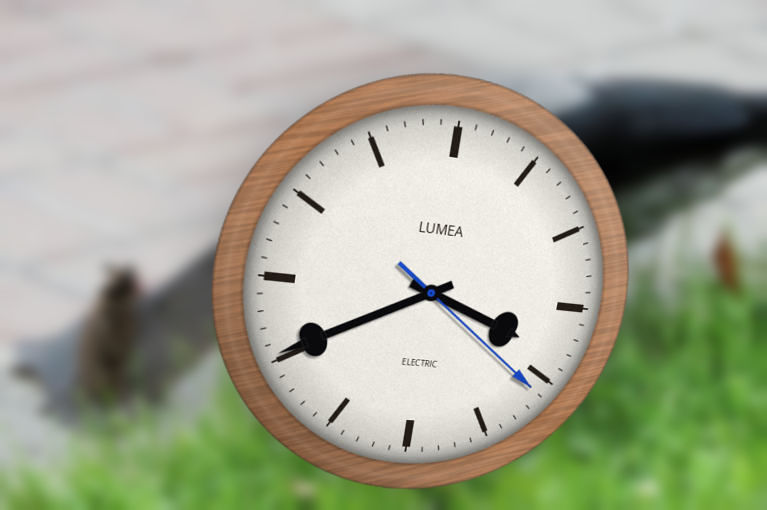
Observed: 3,40,21
